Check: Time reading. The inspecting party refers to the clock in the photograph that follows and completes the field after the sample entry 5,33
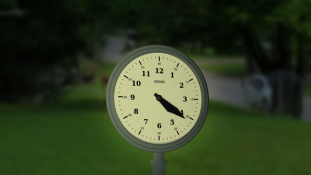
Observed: 4,21
